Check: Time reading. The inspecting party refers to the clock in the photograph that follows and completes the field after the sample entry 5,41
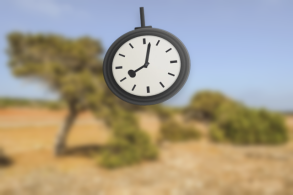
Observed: 8,02
